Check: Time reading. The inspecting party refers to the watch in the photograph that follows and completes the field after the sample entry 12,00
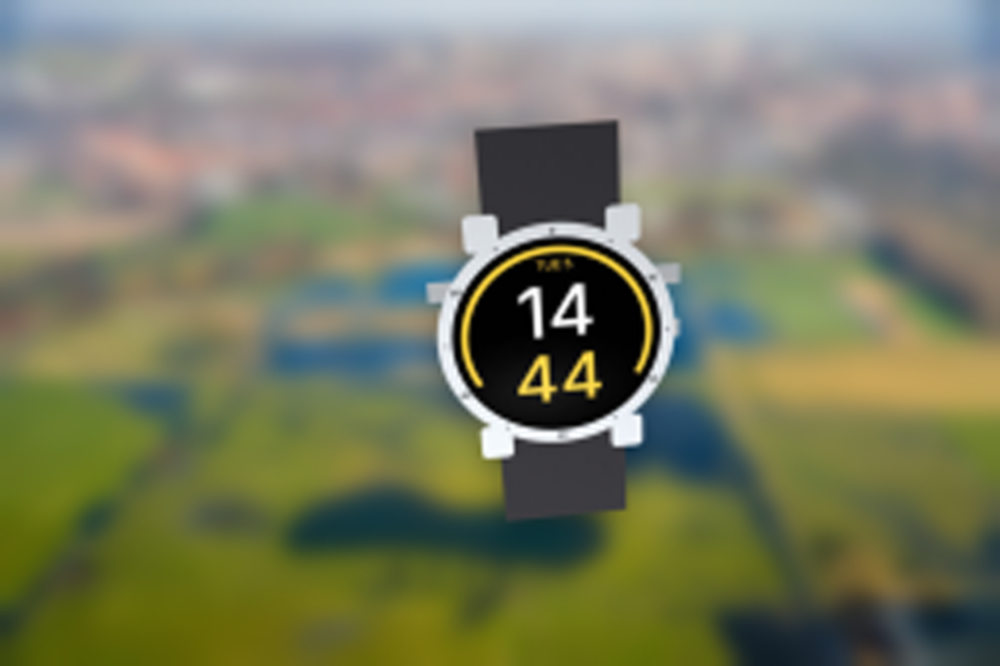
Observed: 14,44
